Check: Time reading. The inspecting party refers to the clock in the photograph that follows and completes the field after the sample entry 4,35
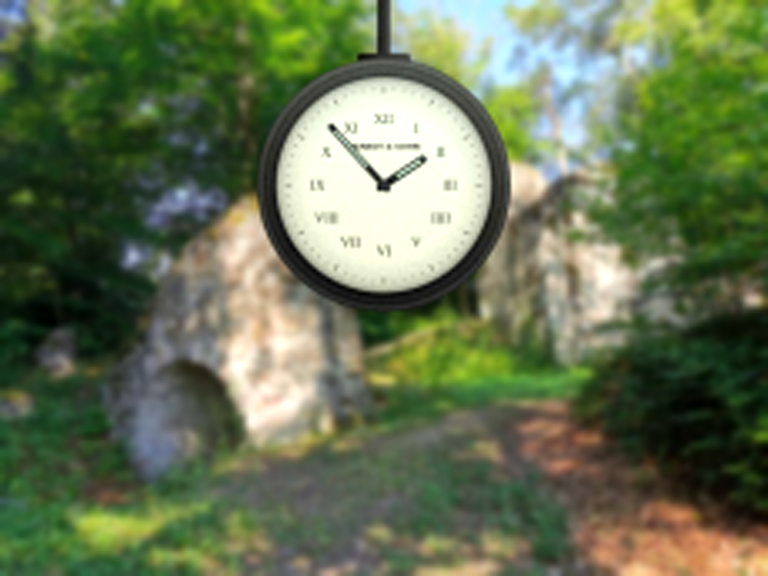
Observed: 1,53
